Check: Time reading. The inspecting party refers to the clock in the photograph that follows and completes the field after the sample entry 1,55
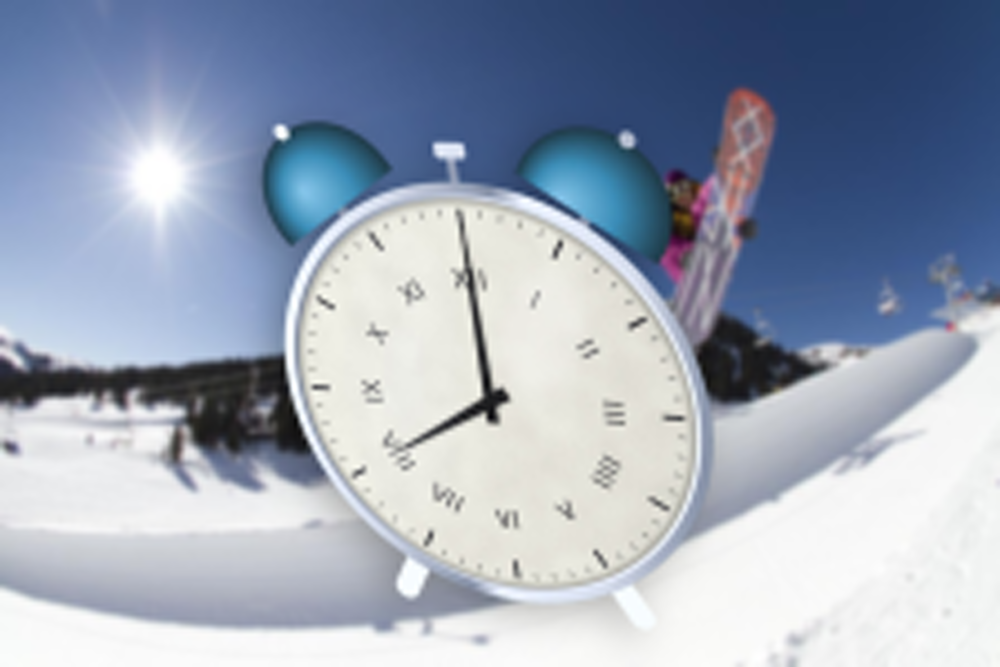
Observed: 8,00
